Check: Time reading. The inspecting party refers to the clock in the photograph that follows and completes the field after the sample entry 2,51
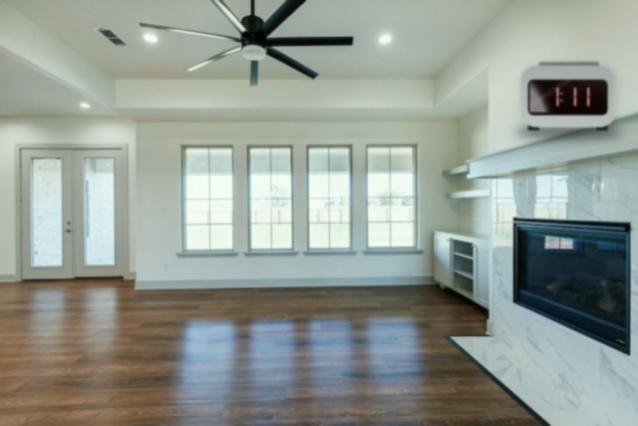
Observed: 1,11
